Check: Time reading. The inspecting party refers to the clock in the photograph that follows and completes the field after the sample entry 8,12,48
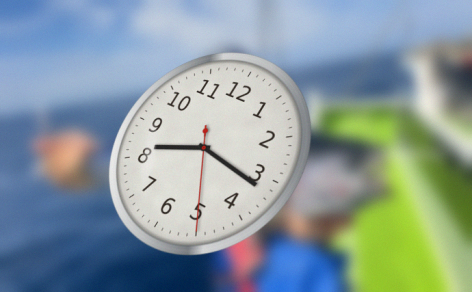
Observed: 8,16,25
